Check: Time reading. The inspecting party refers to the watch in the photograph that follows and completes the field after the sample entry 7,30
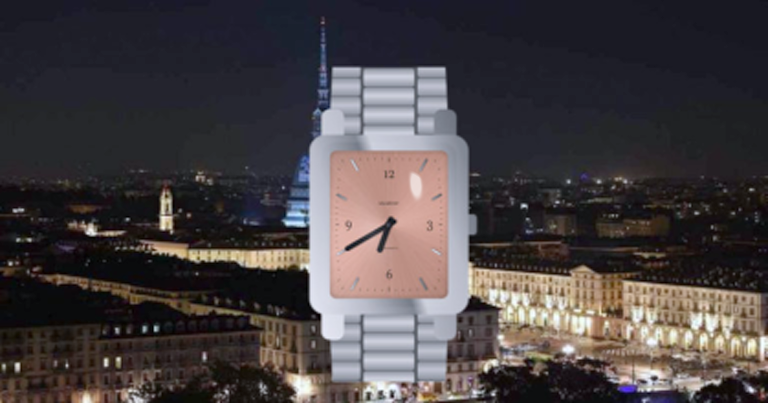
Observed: 6,40
